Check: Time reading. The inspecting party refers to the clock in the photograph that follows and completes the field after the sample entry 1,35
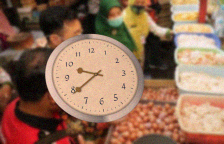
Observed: 9,39
